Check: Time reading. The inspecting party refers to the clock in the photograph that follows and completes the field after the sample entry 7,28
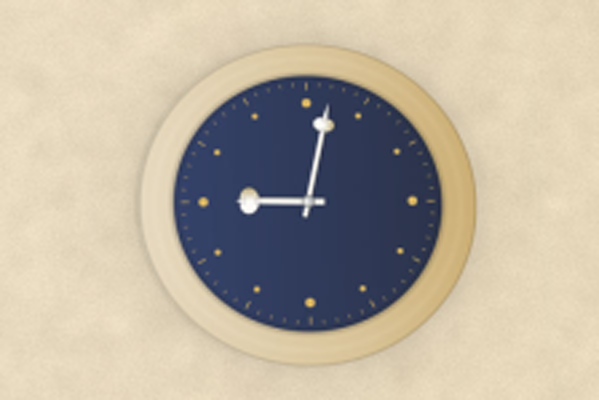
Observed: 9,02
